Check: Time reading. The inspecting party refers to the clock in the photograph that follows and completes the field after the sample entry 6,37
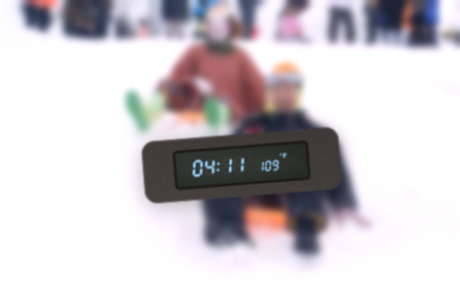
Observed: 4,11
